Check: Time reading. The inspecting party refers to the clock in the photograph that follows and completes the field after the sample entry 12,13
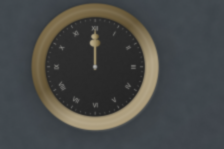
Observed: 12,00
